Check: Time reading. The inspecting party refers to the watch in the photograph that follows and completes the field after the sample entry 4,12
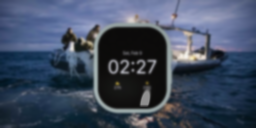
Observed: 2,27
